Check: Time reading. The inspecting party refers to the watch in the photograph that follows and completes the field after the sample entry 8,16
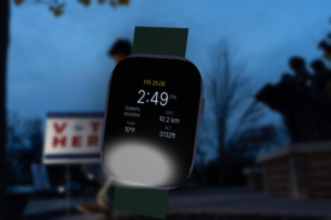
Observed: 2,49
